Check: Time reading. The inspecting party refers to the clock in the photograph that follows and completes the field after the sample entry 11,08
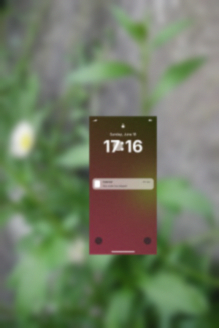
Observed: 17,16
